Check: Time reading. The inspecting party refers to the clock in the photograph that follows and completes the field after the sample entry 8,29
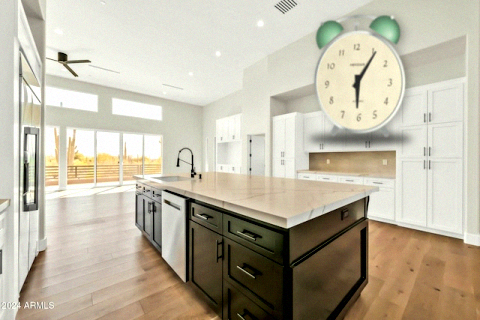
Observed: 6,06
